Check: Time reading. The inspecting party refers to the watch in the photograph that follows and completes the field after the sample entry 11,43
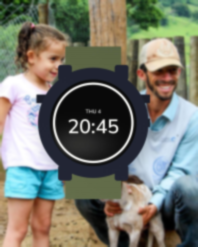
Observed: 20,45
